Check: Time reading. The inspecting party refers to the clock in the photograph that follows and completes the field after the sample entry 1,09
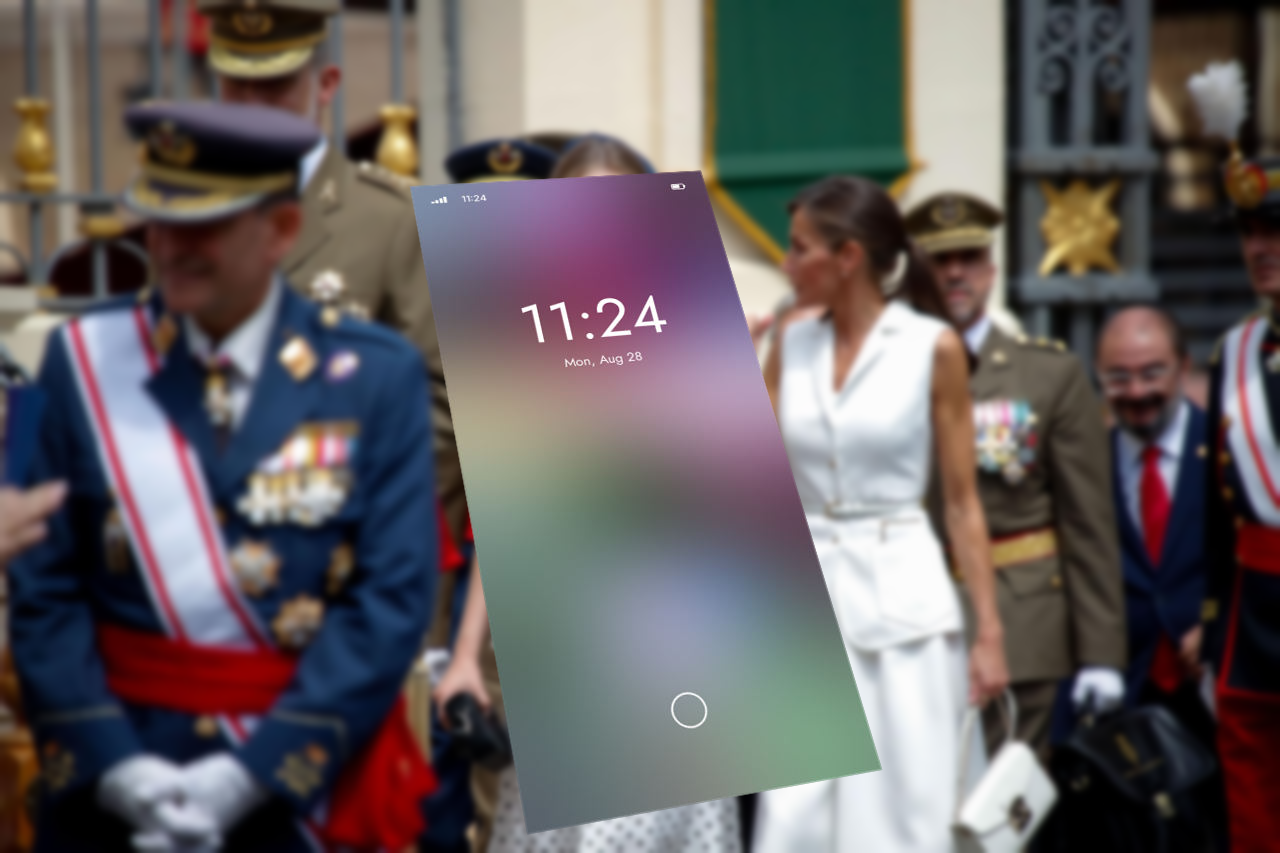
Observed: 11,24
